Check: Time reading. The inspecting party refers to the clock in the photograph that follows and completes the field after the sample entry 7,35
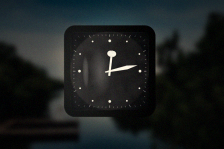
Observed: 12,13
